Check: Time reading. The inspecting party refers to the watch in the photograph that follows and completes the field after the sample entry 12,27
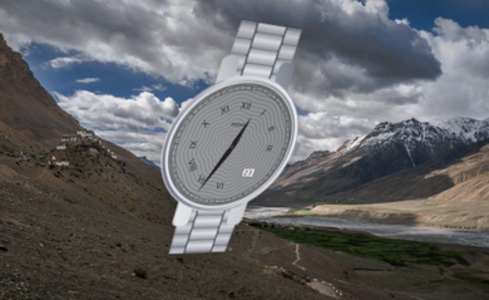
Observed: 12,34
